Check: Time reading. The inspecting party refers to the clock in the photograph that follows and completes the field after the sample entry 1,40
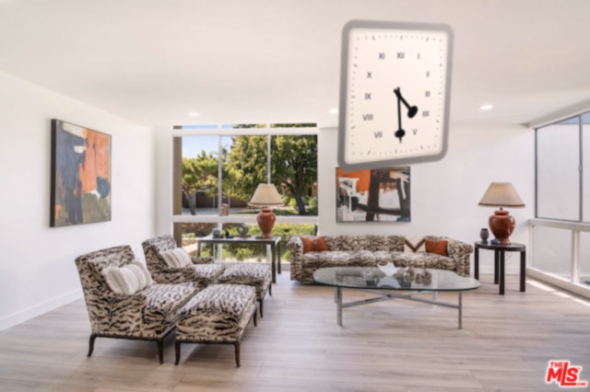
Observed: 4,29
